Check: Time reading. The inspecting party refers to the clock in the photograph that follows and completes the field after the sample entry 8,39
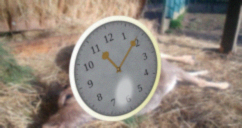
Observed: 11,09
